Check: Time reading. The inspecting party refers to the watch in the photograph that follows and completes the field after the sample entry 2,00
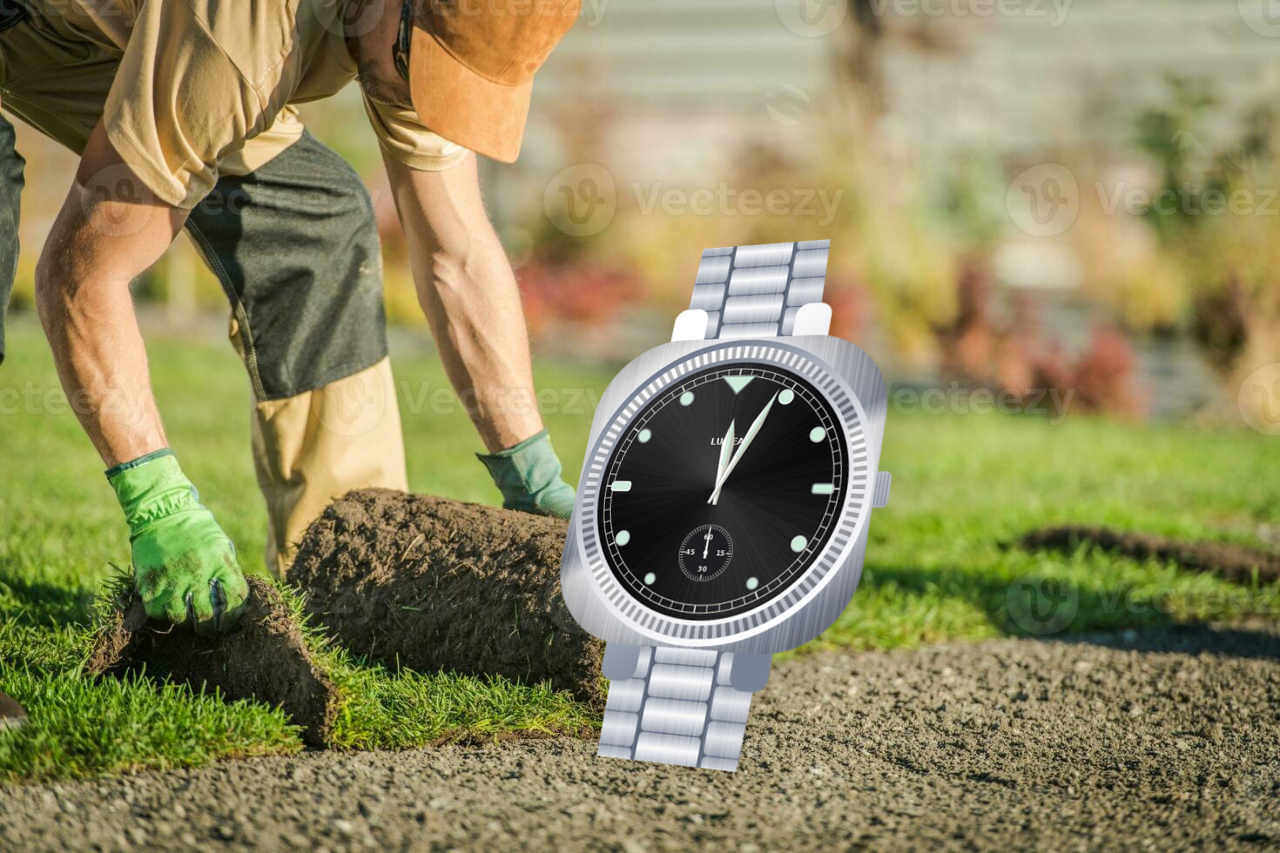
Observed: 12,04
